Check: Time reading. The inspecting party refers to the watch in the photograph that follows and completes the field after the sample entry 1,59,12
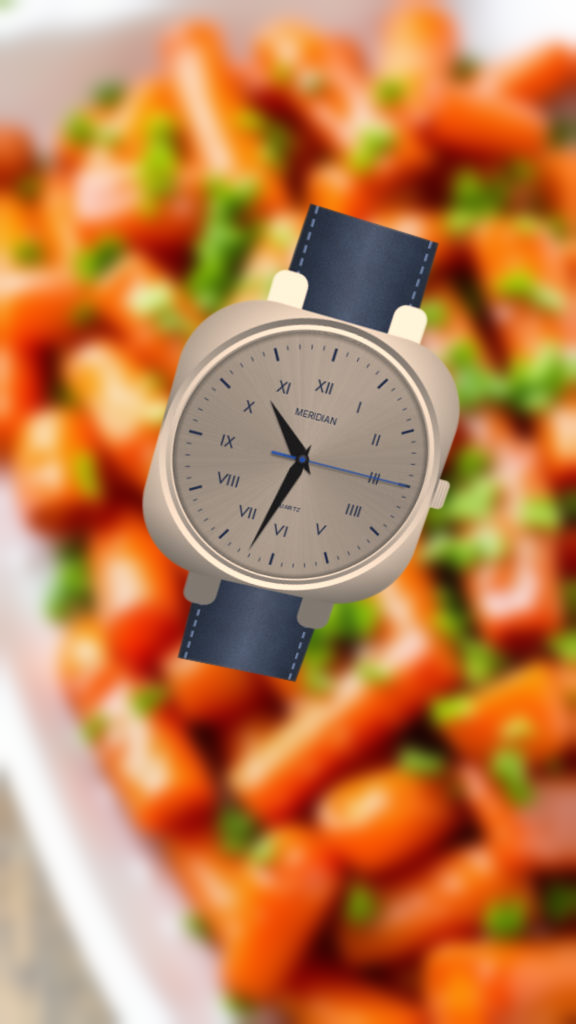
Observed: 10,32,15
